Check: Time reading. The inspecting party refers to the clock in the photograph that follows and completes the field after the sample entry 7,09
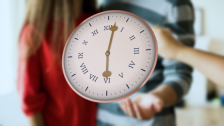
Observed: 6,02
